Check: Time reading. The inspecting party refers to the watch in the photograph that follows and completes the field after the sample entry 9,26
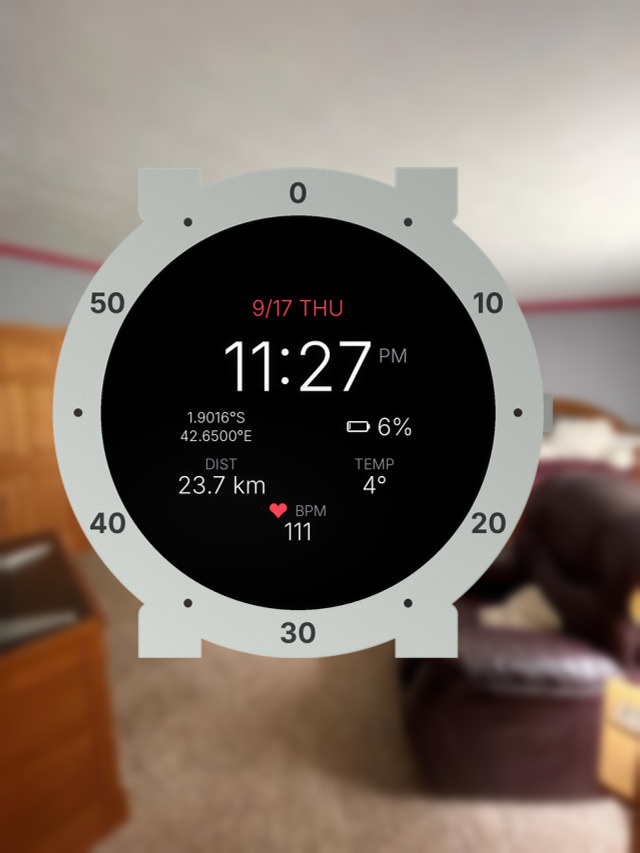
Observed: 11,27
